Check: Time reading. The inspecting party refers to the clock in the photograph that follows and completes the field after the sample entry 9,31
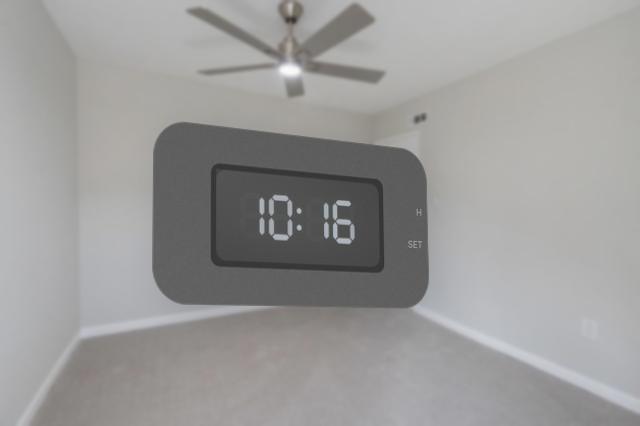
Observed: 10,16
